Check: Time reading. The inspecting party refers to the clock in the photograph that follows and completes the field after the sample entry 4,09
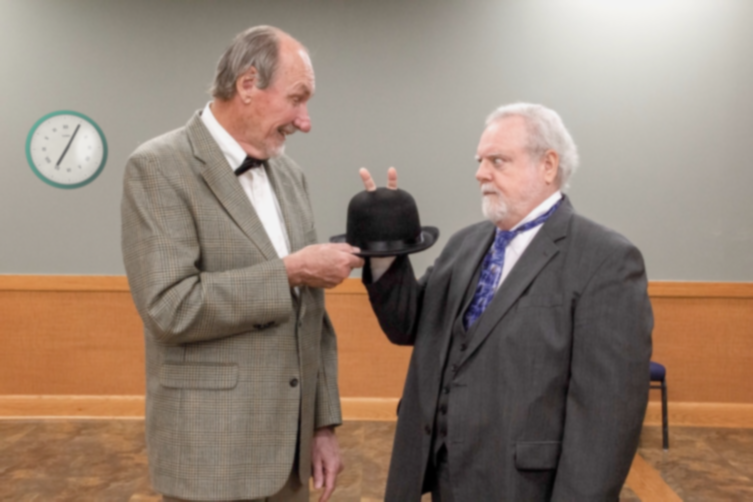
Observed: 7,05
